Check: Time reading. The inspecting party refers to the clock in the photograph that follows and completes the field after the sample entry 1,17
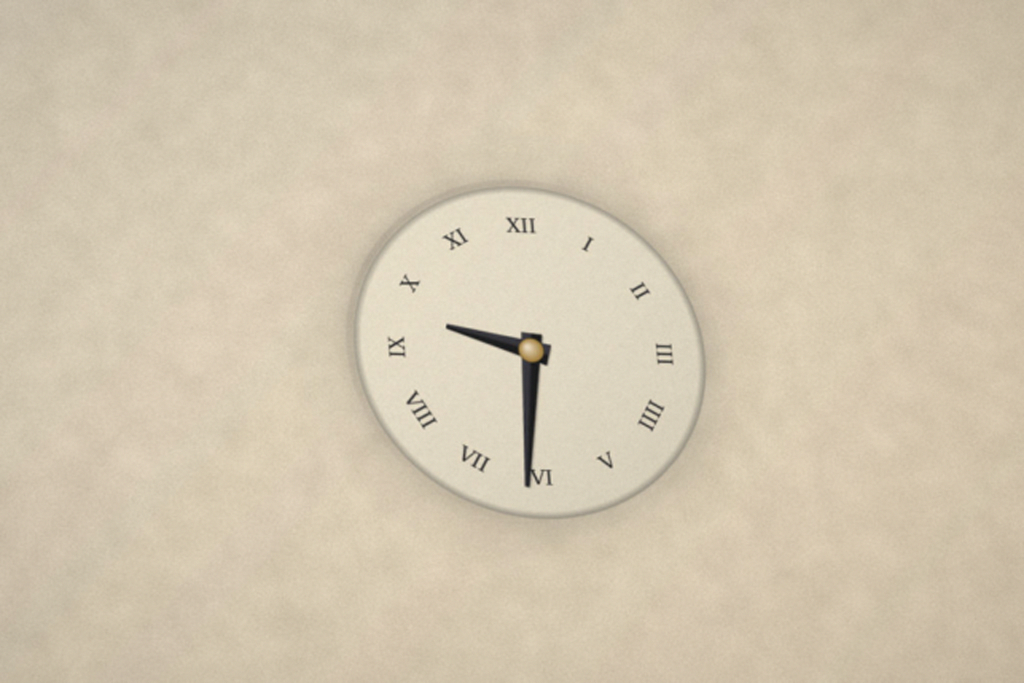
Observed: 9,31
